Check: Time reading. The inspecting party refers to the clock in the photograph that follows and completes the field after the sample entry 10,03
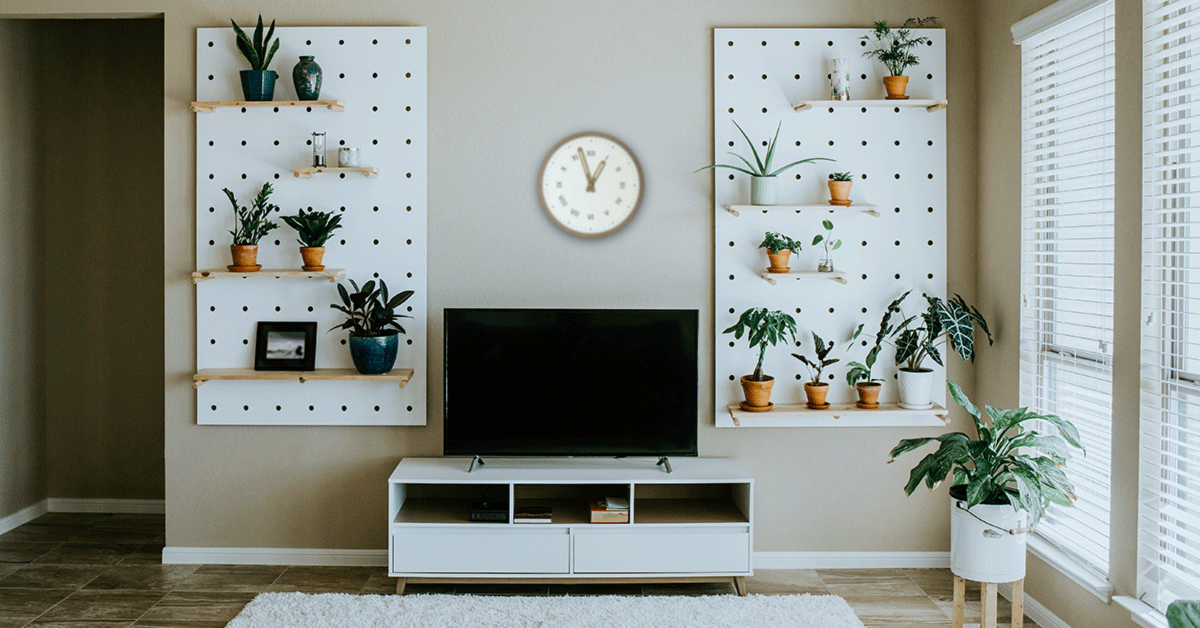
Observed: 12,57
